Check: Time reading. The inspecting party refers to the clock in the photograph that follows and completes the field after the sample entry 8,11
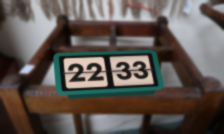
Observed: 22,33
